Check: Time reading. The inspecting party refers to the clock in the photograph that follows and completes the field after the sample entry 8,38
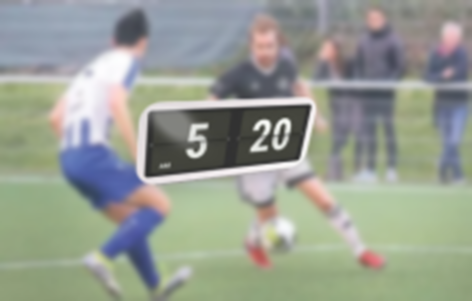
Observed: 5,20
